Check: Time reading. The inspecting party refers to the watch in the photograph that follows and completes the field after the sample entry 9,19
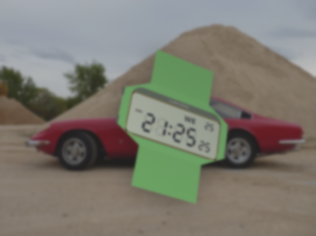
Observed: 21,25
